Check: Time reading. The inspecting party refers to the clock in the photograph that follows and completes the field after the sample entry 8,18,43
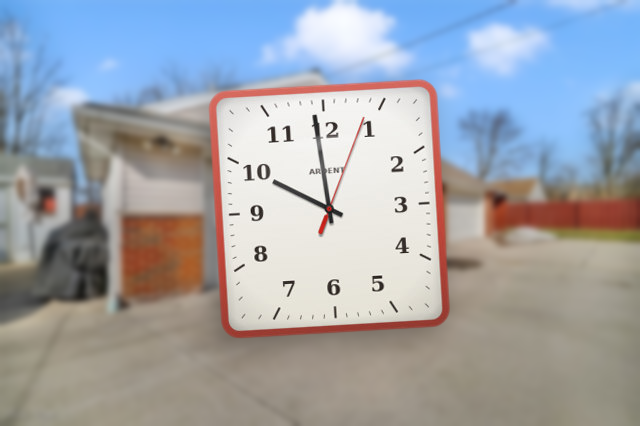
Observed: 9,59,04
